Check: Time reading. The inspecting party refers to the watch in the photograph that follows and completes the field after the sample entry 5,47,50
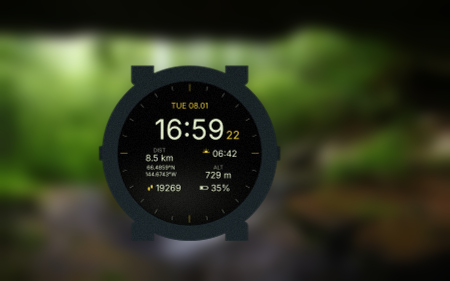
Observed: 16,59,22
